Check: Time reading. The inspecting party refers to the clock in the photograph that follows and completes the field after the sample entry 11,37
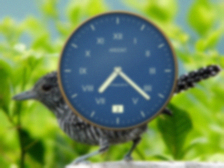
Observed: 7,22
